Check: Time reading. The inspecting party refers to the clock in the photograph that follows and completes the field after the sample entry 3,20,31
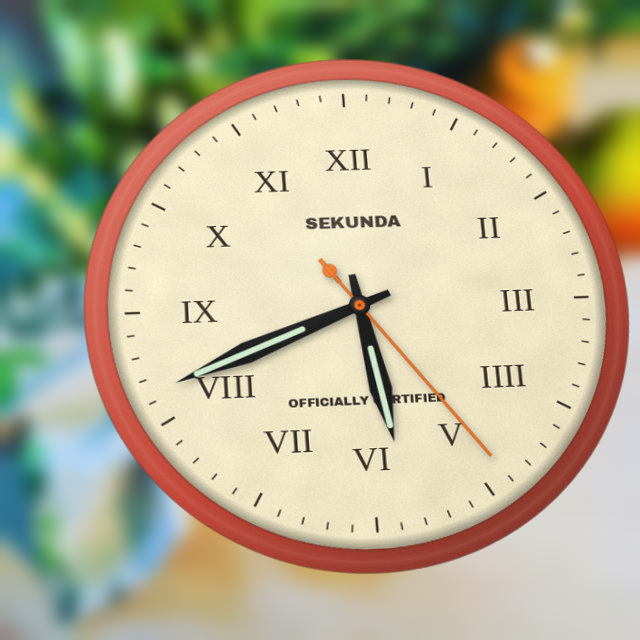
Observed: 5,41,24
